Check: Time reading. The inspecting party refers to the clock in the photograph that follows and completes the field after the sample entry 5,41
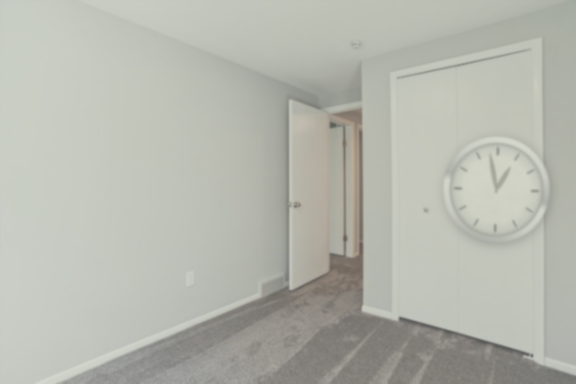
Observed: 12,58
